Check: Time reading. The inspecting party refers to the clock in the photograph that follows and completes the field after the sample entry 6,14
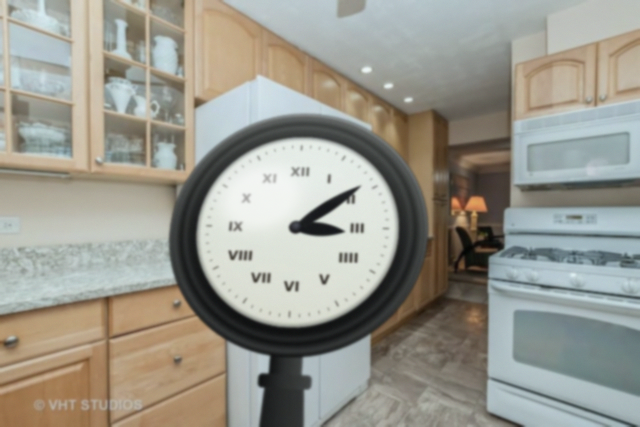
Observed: 3,09
